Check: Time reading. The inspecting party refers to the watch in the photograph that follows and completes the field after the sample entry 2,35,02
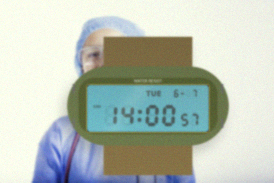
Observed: 14,00,57
